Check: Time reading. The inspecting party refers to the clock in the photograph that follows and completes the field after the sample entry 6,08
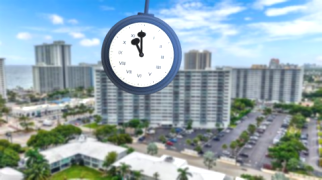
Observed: 10,59
